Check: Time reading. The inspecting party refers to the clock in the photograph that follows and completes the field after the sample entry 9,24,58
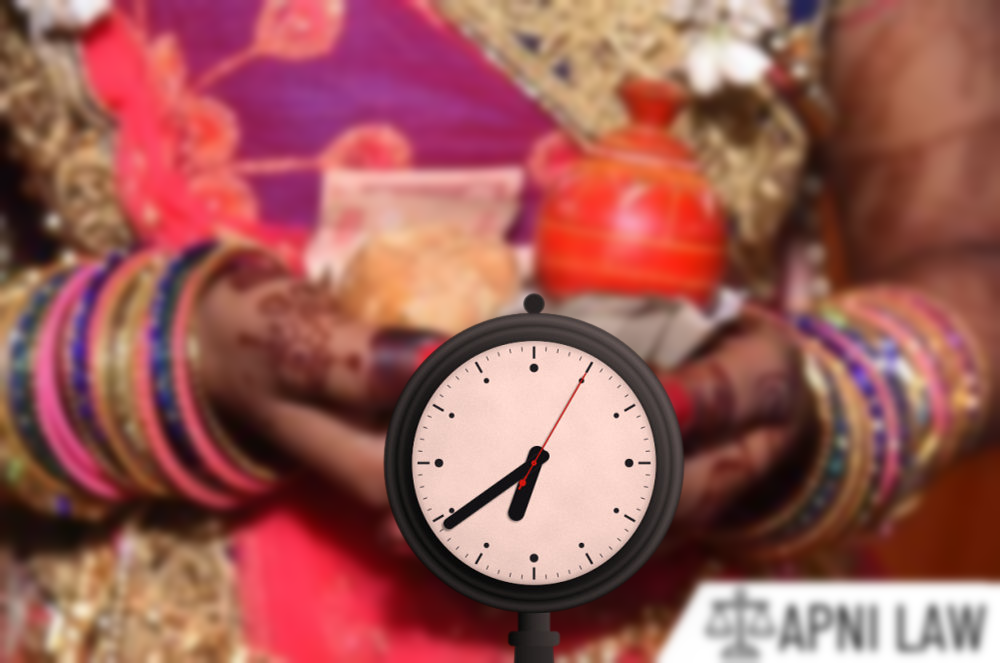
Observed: 6,39,05
